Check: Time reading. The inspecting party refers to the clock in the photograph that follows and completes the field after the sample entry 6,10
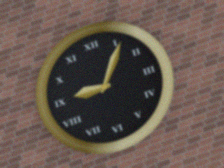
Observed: 9,06
